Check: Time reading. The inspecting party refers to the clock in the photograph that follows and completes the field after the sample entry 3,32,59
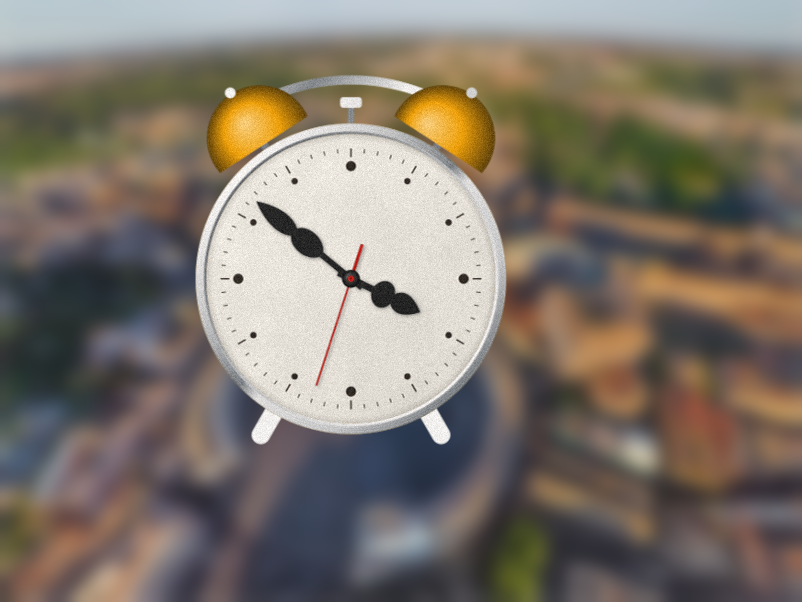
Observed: 3,51,33
